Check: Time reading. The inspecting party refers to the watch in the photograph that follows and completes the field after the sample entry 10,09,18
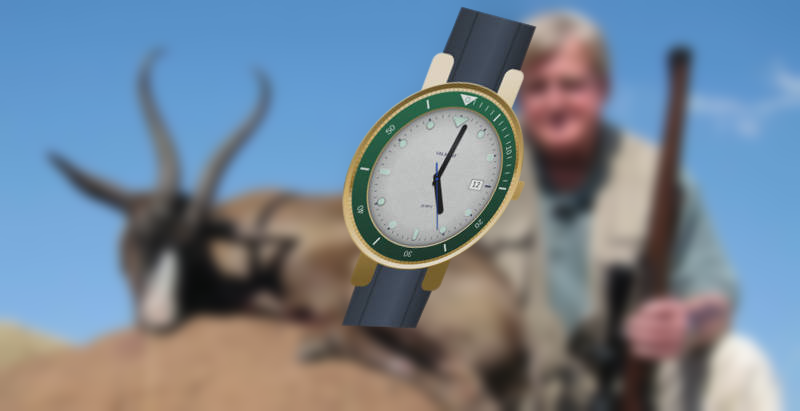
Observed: 5,01,26
